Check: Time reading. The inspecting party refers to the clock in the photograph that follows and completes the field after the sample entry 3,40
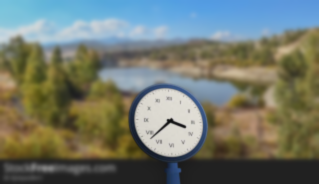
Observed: 3,38
